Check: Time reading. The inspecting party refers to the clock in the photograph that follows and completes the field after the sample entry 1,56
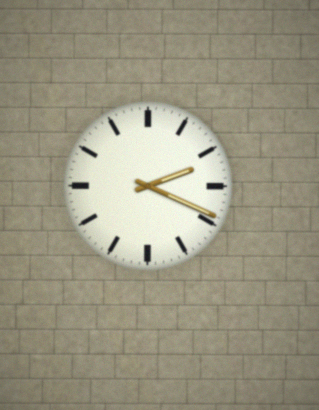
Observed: 2,19
